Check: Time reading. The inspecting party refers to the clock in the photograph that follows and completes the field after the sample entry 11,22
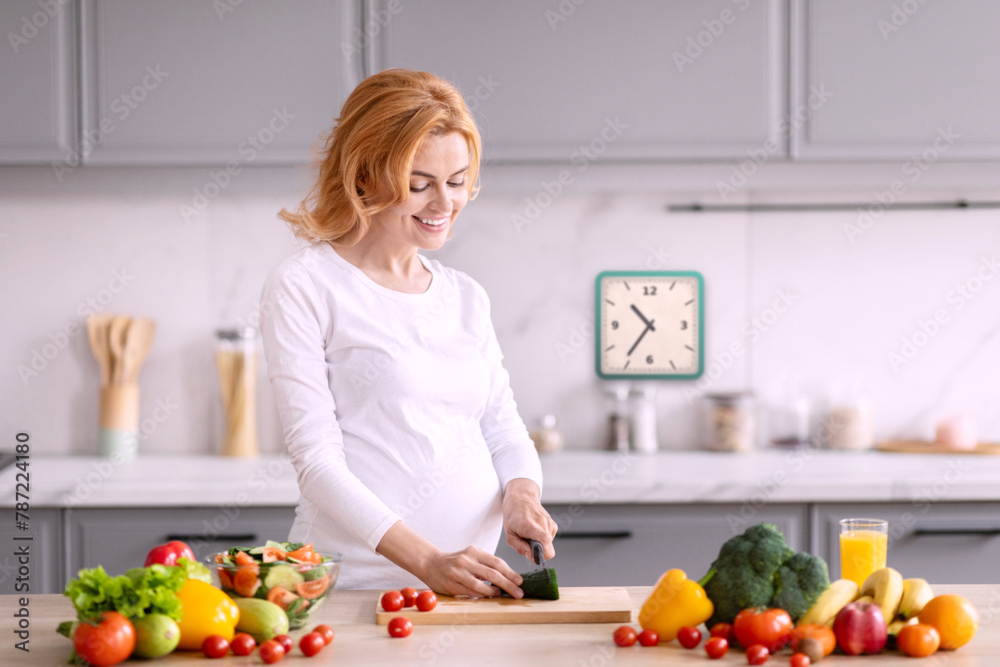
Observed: 10,36
